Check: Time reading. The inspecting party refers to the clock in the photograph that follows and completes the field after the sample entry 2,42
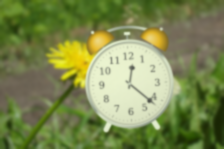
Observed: 12,22
